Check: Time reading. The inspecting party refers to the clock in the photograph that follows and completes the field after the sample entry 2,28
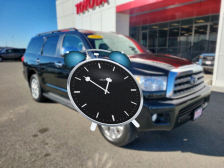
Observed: 12,52
